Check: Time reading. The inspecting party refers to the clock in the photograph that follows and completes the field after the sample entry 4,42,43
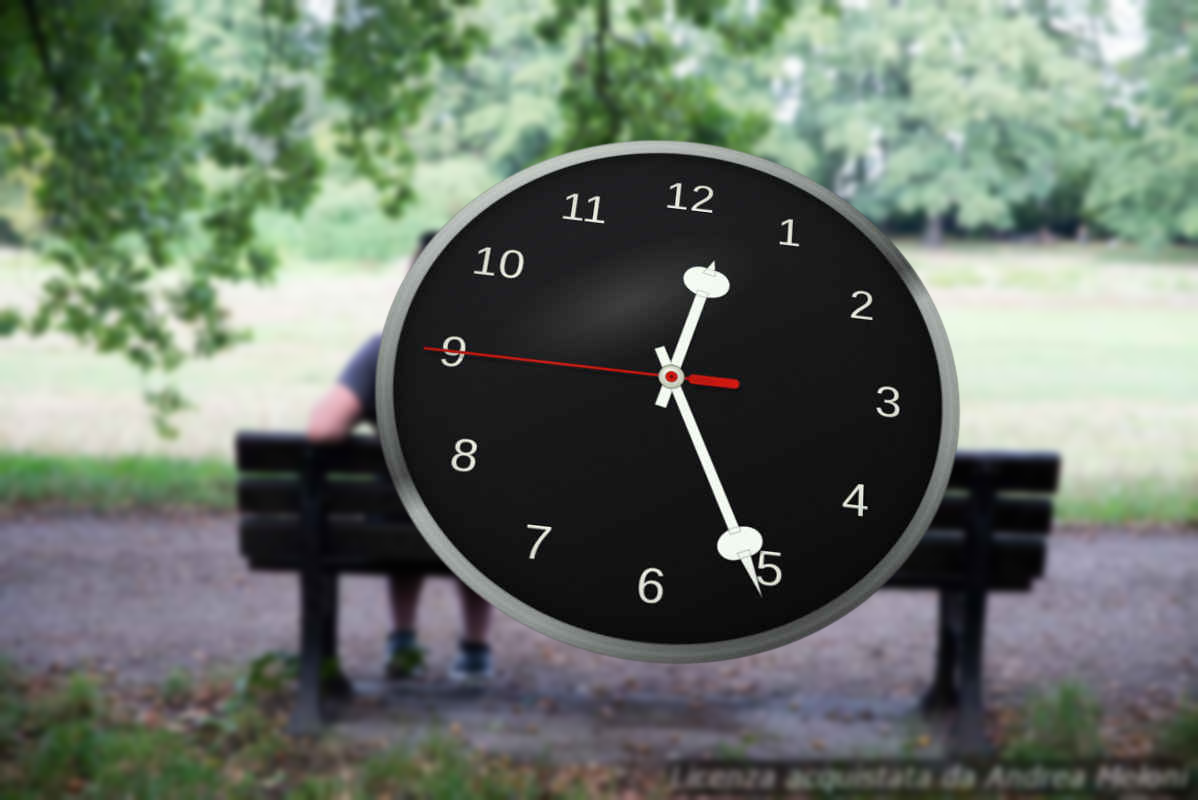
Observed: 12,25,45
